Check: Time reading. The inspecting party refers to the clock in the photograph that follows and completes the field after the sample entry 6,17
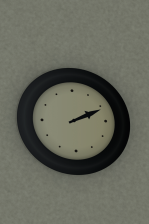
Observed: 2,11
